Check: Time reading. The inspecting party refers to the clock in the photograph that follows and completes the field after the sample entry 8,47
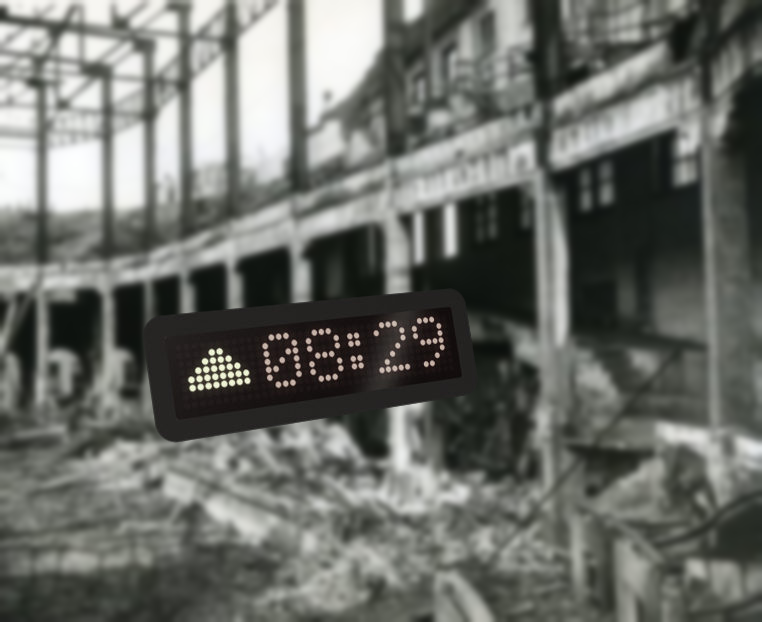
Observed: 8,29
